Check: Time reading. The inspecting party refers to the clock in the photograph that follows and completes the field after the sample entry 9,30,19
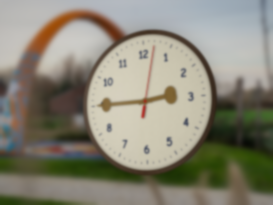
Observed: 2,45,02
